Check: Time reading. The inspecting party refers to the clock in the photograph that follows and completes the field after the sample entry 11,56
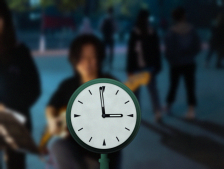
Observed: 2,59
